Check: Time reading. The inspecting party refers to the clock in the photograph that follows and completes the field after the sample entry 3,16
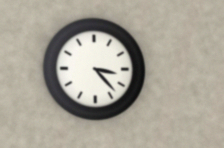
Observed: 3,23
